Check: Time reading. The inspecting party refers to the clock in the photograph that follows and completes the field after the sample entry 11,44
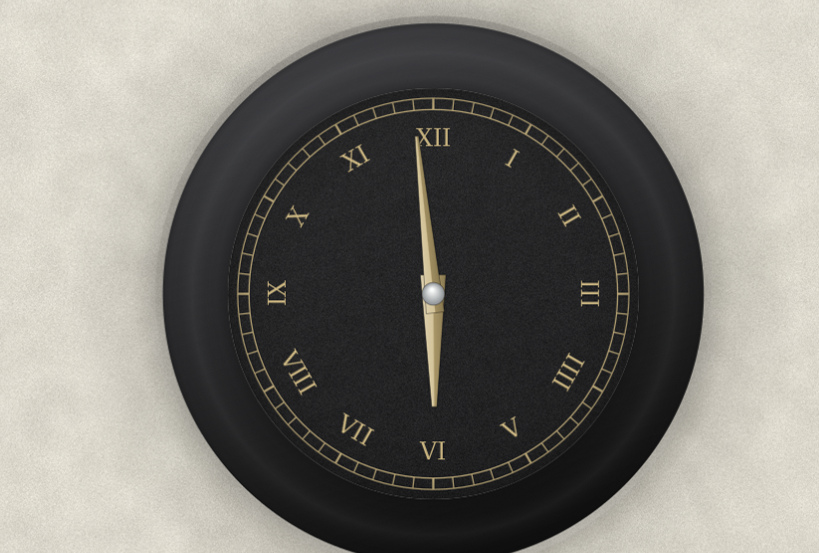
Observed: 5,59
